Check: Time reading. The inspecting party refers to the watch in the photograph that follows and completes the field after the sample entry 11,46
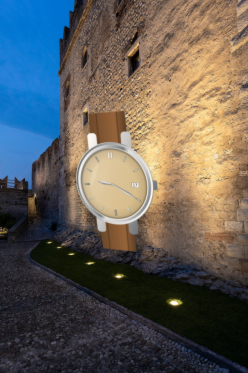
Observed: 9,20
